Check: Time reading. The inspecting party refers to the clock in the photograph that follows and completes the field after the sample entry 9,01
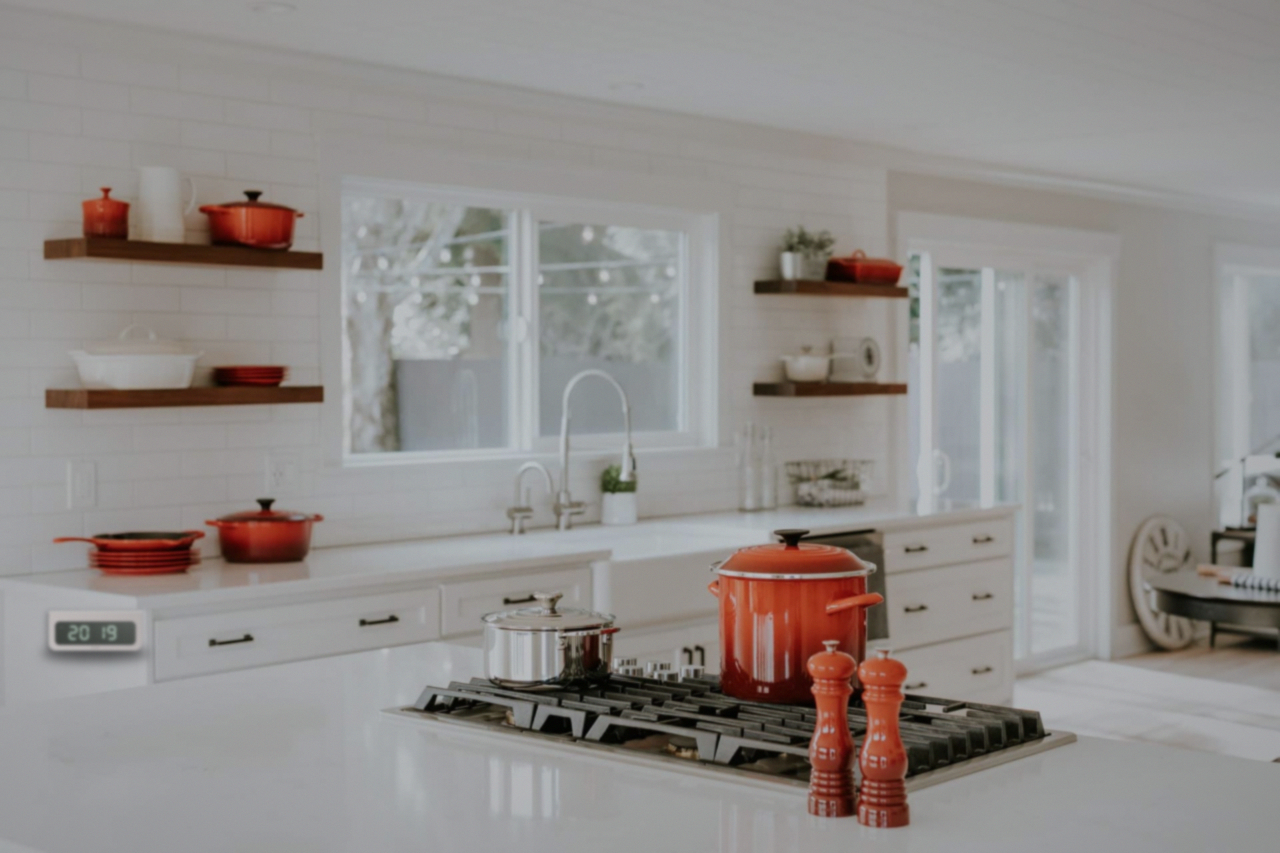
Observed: 20,19
